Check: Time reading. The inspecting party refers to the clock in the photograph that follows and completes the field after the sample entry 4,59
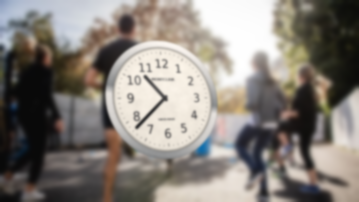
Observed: 10,38
